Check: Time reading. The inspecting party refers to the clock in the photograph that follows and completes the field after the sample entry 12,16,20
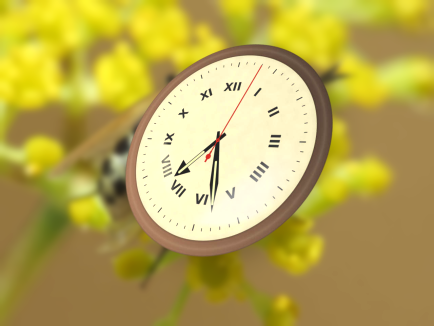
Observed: 7,28,03
